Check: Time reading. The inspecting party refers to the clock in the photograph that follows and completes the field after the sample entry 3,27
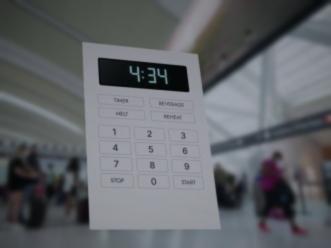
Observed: 4,34
